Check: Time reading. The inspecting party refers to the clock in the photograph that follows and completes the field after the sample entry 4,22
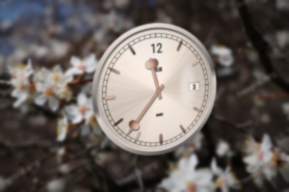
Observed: 11,37
